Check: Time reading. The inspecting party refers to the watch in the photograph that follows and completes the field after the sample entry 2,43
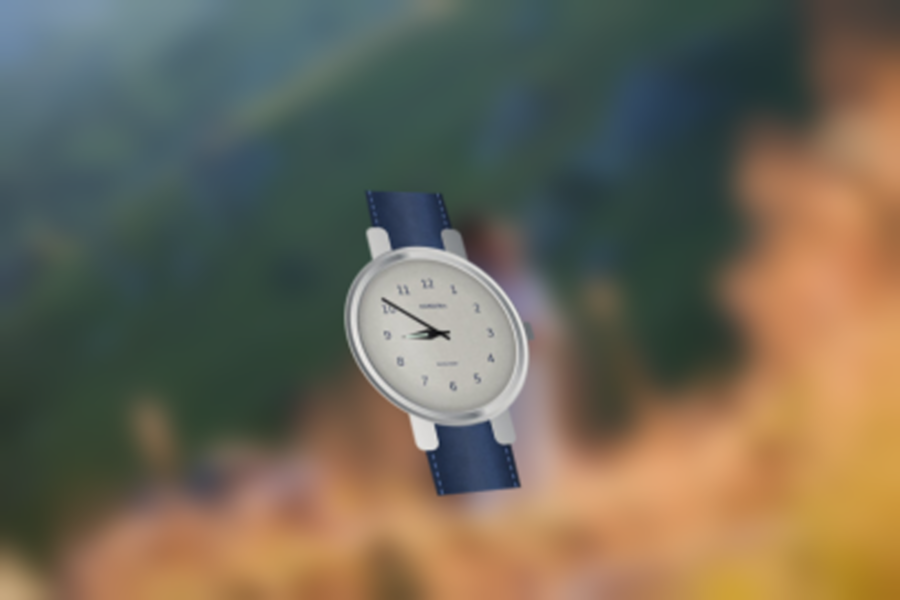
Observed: 8,51
